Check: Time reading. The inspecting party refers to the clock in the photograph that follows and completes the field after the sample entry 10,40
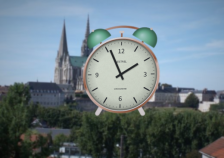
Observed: 1,56
